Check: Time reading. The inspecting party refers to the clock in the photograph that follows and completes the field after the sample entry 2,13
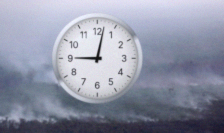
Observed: 9,02
